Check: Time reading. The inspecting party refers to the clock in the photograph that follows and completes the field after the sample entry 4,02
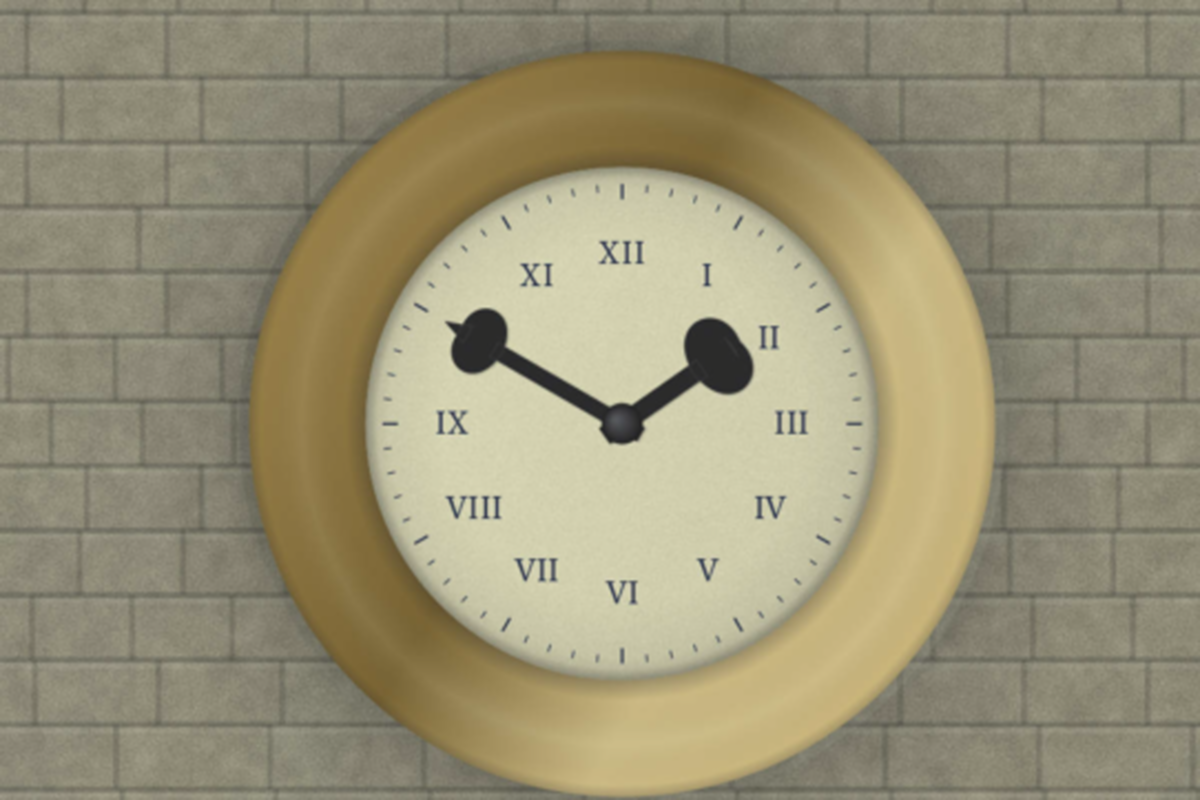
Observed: 1,50
